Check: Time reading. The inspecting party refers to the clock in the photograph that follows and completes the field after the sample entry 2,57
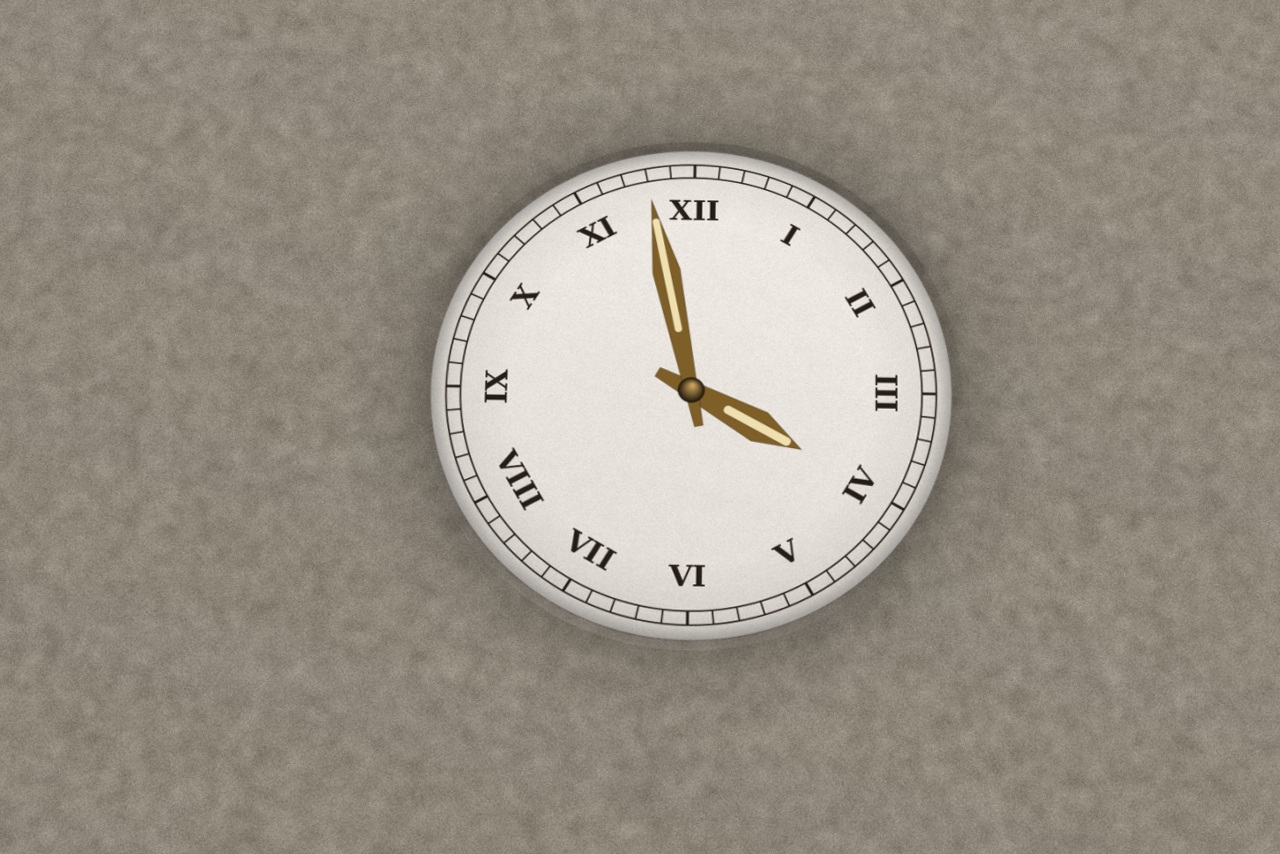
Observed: 3,58
